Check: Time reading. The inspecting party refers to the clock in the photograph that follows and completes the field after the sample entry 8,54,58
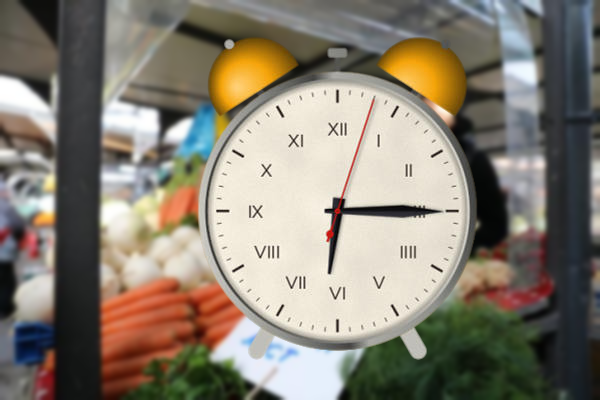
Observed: 6,15,03
